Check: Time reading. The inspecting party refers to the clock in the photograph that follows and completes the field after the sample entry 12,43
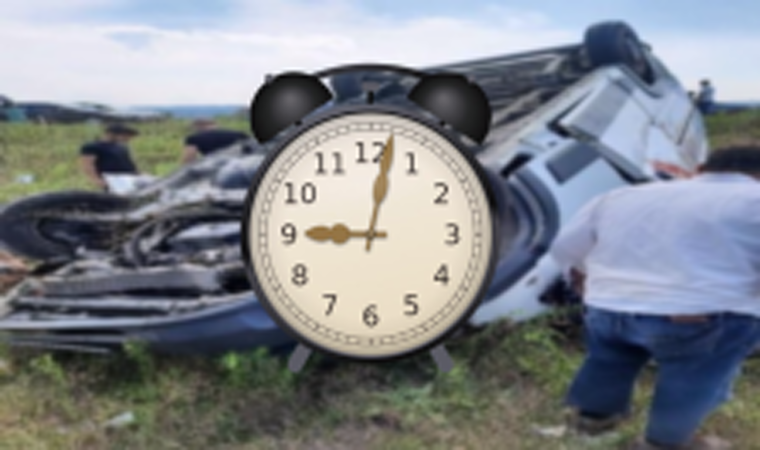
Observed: 9,02
